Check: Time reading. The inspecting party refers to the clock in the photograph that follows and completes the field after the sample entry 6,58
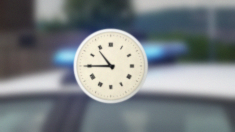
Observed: 10,45
